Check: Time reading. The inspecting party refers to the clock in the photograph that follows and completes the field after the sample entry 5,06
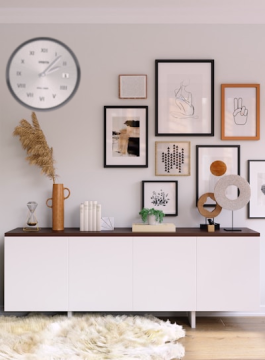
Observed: 2,07
